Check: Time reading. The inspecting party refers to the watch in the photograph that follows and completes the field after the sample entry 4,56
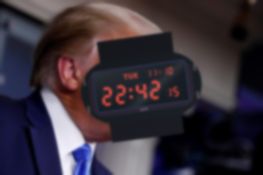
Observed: 22,42
